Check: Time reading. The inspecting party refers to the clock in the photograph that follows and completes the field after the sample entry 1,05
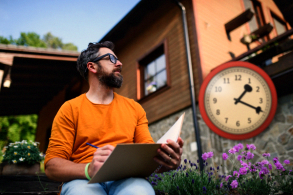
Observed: 1,19
